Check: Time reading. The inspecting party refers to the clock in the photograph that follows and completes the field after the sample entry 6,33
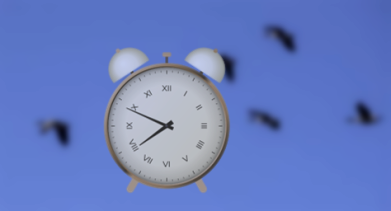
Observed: 7,49
